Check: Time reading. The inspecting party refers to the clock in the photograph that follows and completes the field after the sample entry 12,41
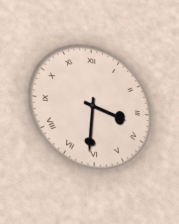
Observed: 3,31
